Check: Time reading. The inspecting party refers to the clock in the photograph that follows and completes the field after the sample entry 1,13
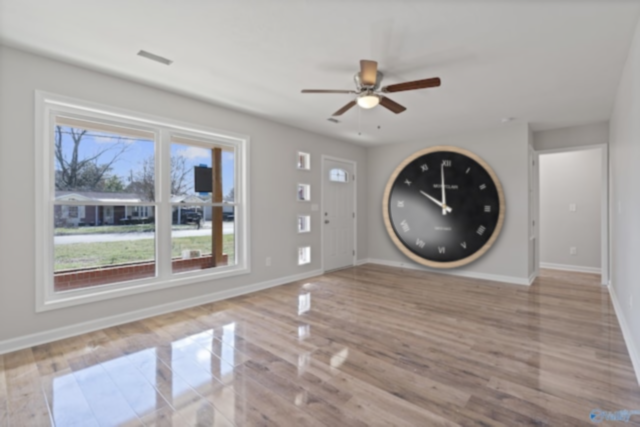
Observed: 9,59
